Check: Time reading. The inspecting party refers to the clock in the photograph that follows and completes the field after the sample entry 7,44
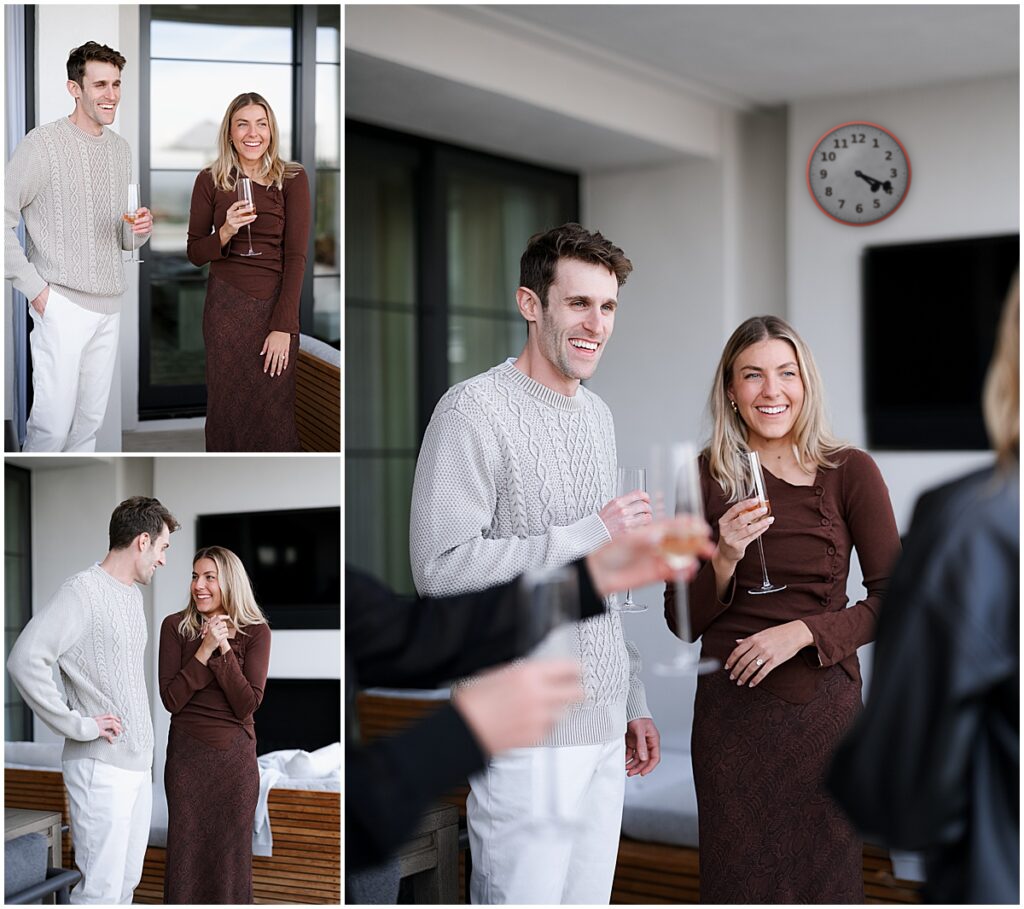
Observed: 4,19
